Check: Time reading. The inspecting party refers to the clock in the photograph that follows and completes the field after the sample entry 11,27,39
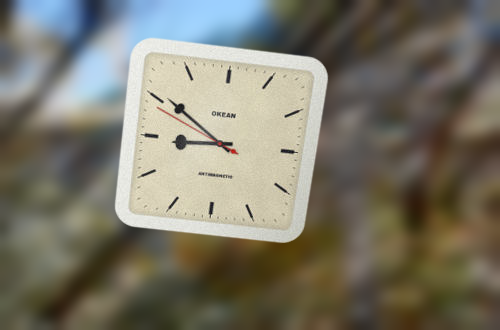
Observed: 8,50,49
